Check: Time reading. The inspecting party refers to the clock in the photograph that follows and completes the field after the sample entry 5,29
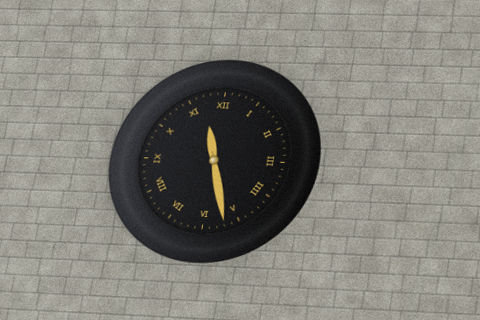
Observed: 11,27
